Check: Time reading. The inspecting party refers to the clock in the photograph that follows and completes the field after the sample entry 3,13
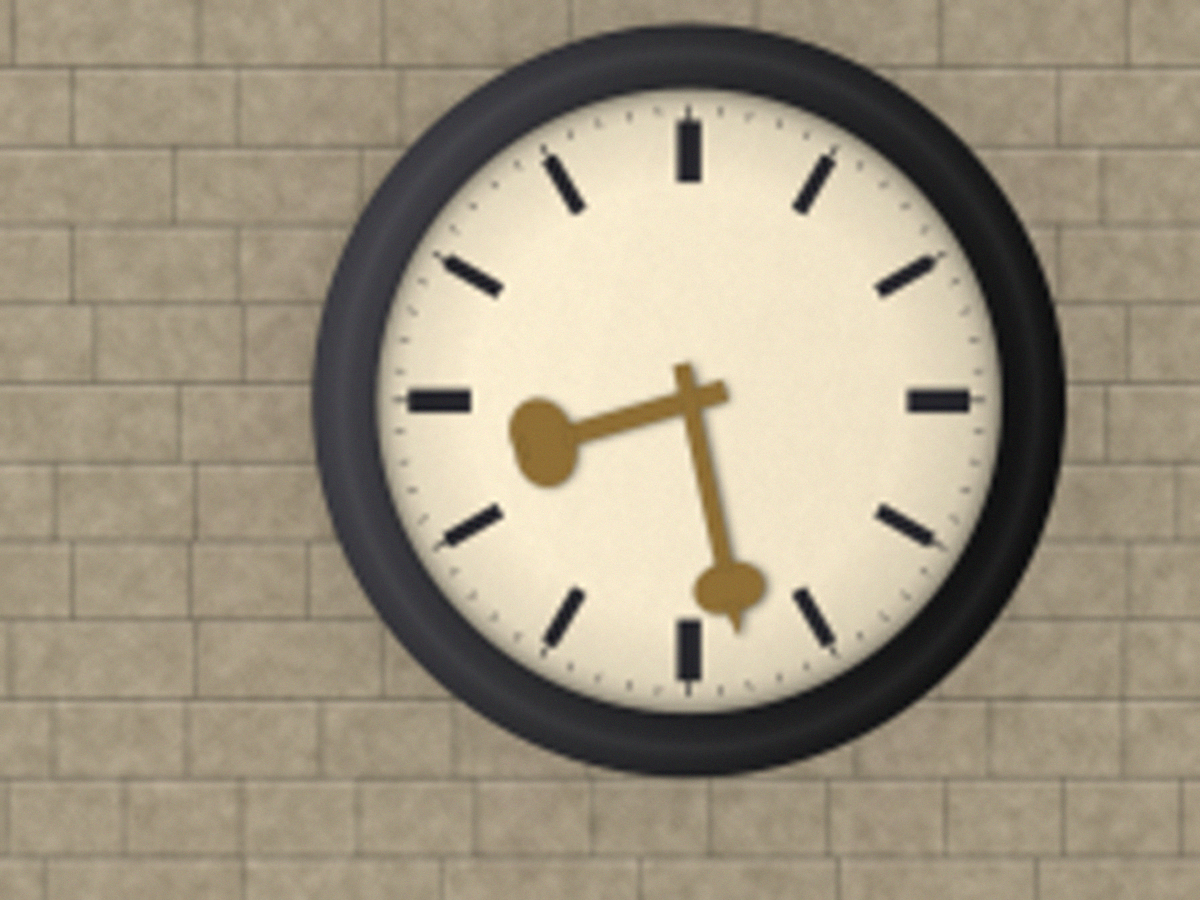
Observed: 8,28
